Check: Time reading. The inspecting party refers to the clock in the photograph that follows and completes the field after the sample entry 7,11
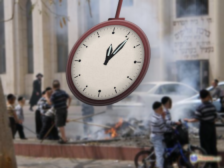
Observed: 12,06
